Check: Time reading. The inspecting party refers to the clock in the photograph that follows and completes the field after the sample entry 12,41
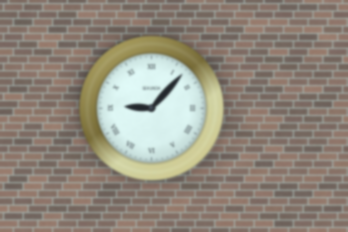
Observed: 9,07
